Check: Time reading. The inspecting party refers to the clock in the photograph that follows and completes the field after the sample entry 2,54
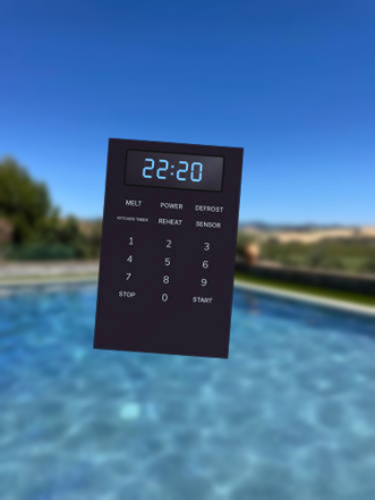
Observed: 22,20
